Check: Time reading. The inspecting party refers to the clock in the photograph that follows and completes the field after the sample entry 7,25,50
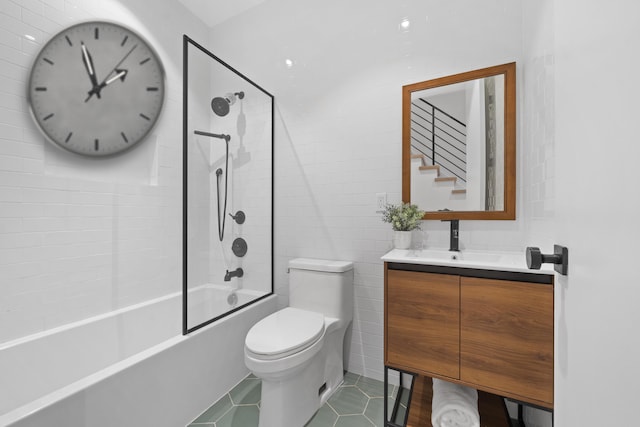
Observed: 1,57,07
